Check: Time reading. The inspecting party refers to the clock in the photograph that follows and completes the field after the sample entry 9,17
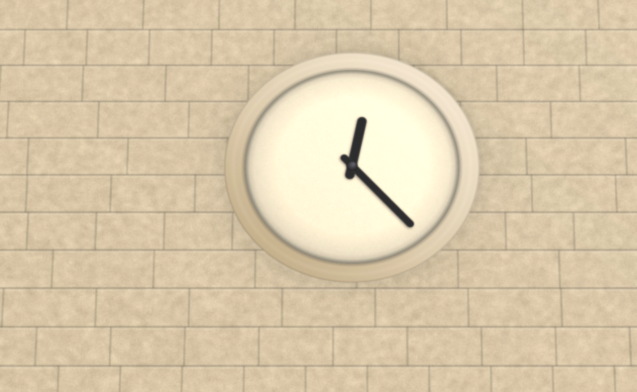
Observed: 12,23
